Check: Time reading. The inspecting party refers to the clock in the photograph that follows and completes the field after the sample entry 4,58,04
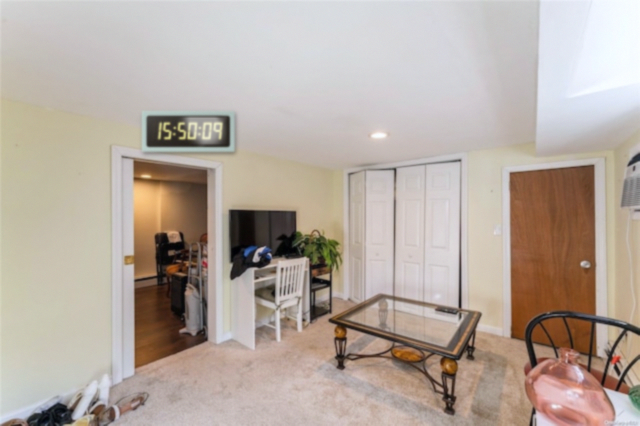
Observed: 15,50,09
